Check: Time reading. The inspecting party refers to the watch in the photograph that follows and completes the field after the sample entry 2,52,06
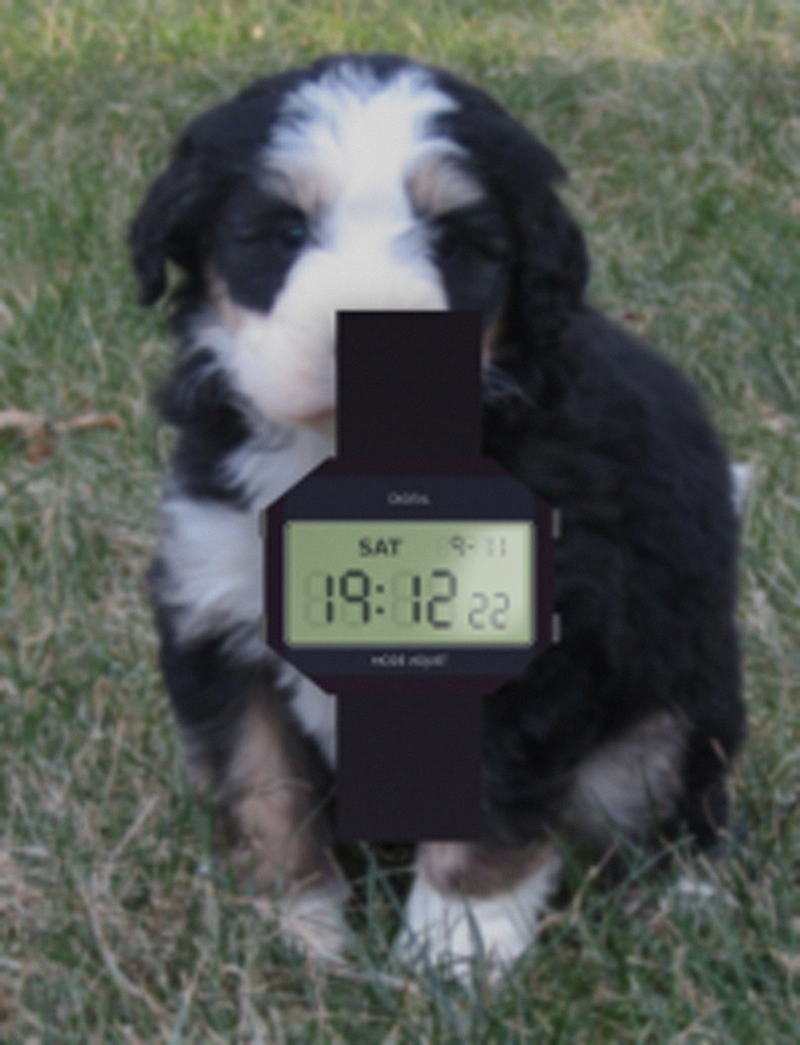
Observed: 19,12,22
